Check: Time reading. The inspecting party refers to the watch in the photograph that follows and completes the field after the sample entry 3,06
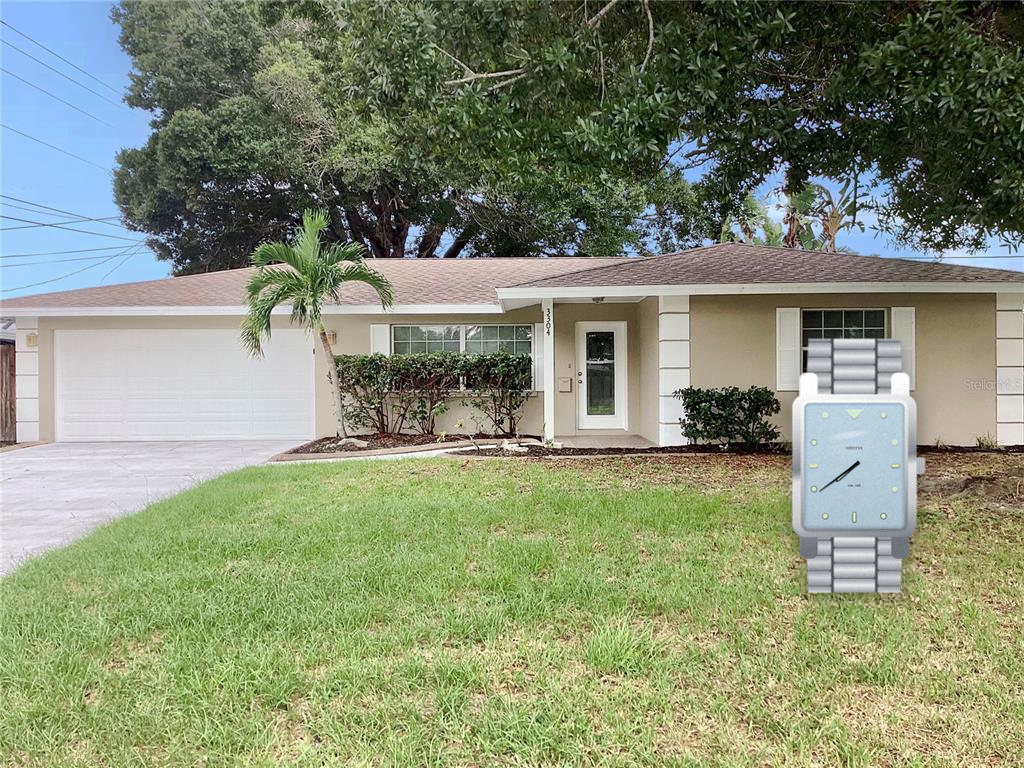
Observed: 7,39
